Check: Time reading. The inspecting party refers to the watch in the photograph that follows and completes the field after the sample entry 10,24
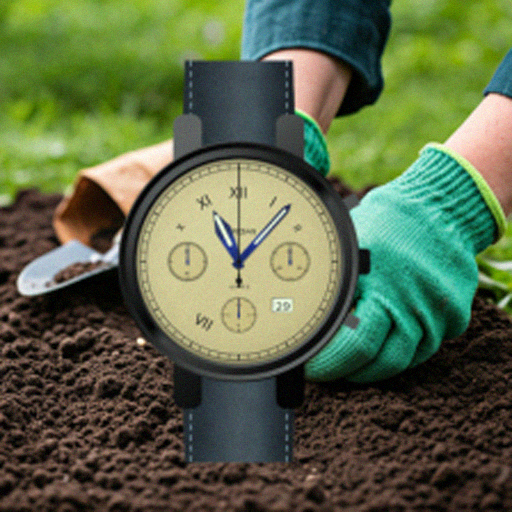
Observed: 11,07
